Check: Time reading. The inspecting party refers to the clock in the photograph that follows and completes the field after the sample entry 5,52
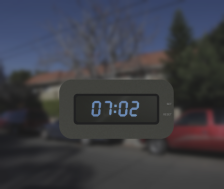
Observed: 7,02
